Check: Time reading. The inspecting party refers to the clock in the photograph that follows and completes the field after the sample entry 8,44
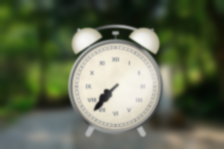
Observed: 7,37
